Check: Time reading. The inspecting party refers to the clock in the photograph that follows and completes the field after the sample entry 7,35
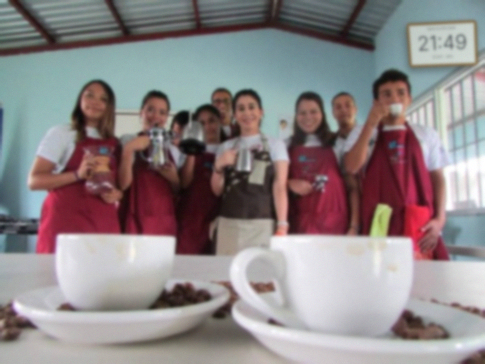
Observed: 21,49
